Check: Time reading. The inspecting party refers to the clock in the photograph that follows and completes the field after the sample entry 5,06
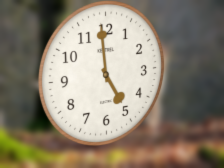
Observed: 4,59
